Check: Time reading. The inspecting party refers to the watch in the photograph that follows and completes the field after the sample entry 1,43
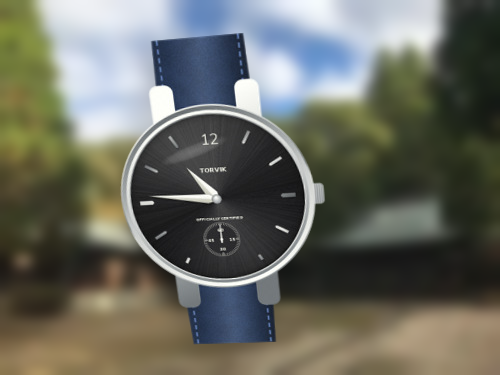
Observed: 10,46
